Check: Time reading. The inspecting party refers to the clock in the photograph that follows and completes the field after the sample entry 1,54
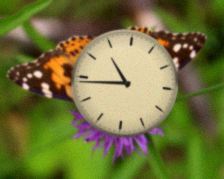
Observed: 10,44
